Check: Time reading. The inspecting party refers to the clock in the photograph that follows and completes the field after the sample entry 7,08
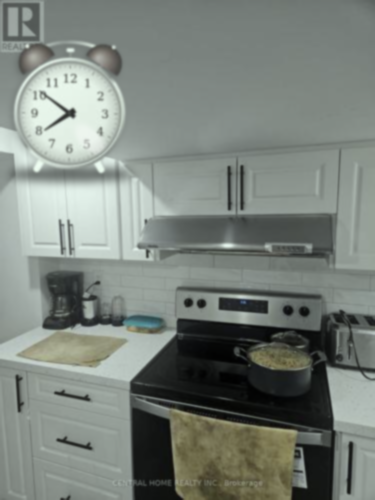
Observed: 7,51
